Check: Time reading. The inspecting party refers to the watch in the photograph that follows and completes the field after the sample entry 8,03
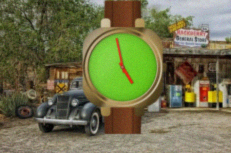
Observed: 4,58
